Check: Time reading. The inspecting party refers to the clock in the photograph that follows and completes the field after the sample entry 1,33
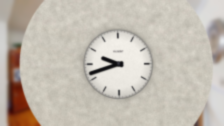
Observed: 9,42
